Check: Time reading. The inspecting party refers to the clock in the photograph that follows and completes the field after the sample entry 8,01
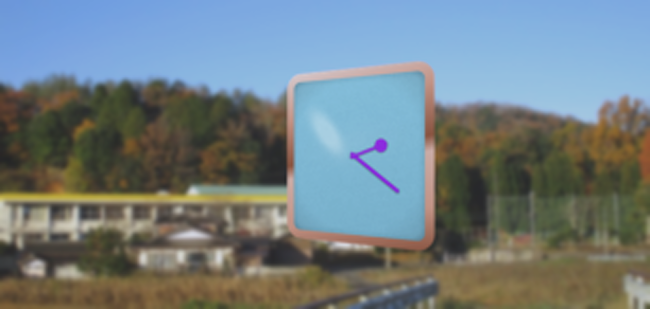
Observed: 2,21
